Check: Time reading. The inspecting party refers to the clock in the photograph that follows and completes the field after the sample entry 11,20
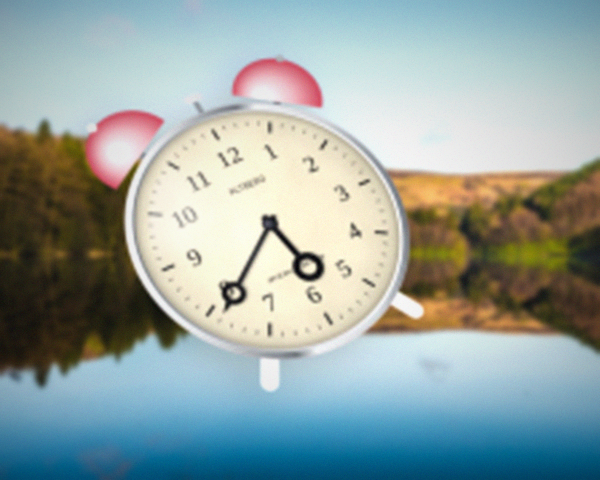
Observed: 5,39
